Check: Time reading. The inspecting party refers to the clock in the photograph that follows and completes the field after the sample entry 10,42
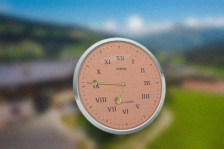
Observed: 6,46
